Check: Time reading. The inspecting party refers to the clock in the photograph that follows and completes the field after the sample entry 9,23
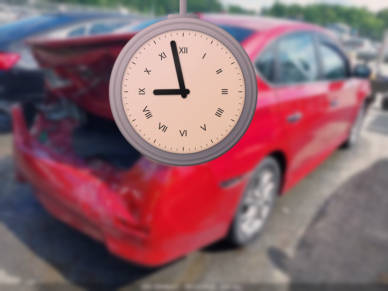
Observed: 8,58
